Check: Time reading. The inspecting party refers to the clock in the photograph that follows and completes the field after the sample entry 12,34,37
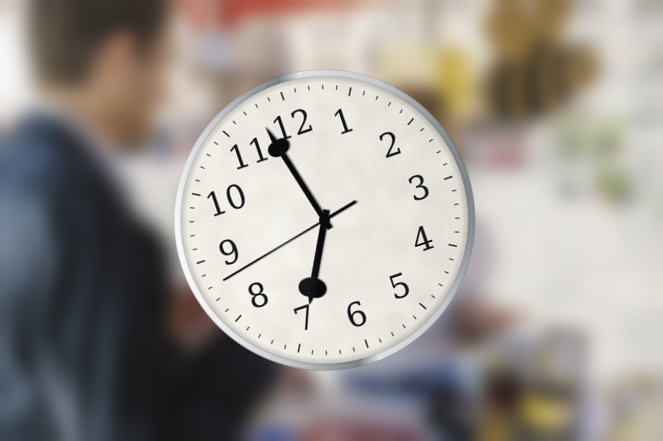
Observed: 6,57,43
